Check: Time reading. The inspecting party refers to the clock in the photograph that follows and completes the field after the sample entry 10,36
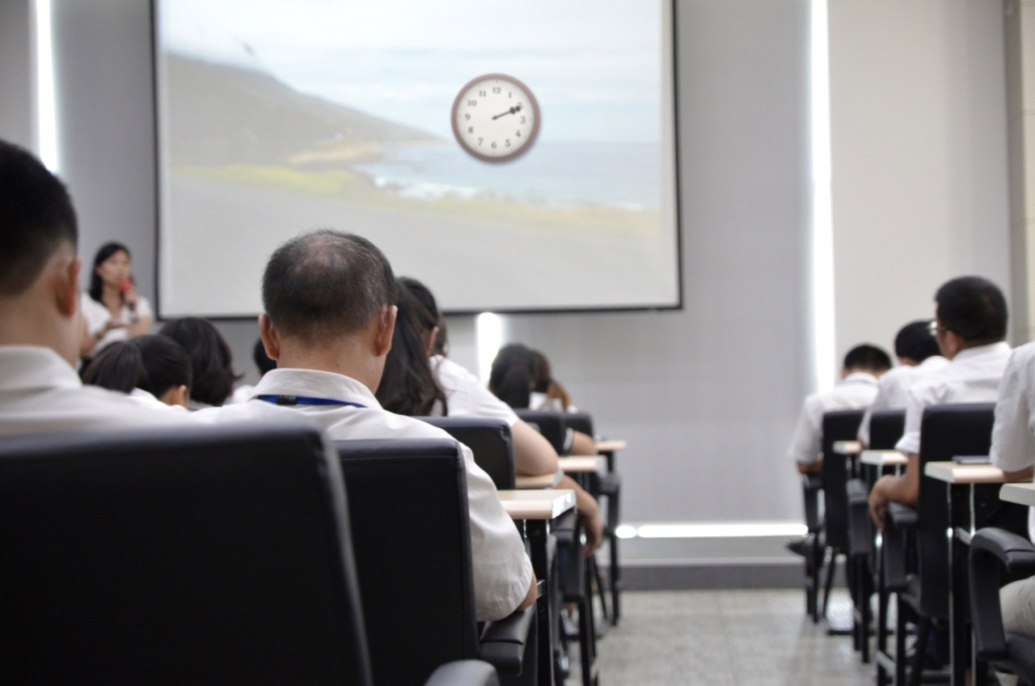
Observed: 2,11
